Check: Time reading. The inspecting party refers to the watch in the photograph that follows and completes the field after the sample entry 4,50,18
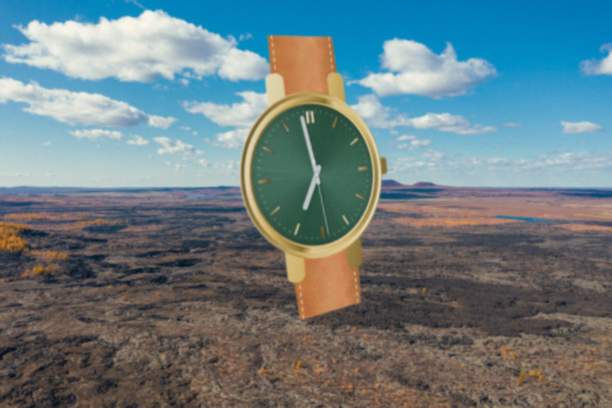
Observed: 6,58,29
